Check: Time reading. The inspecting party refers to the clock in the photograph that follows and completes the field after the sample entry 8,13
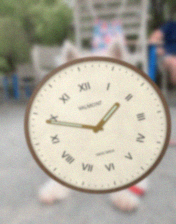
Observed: 1,49
